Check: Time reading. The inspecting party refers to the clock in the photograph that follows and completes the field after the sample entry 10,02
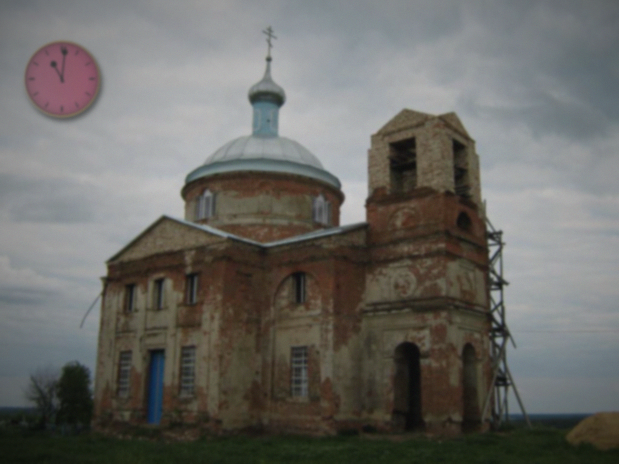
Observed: 11,01
